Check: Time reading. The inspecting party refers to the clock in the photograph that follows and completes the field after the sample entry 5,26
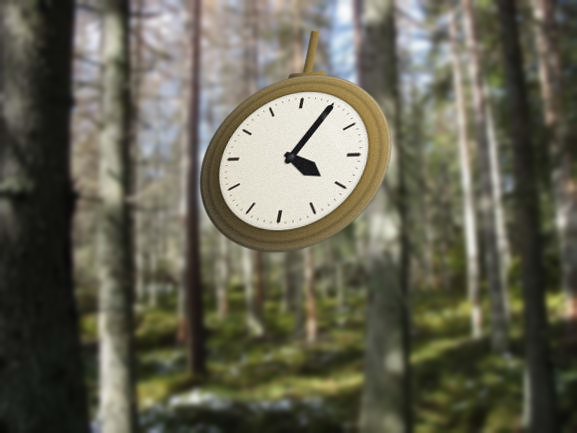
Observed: 4,05
